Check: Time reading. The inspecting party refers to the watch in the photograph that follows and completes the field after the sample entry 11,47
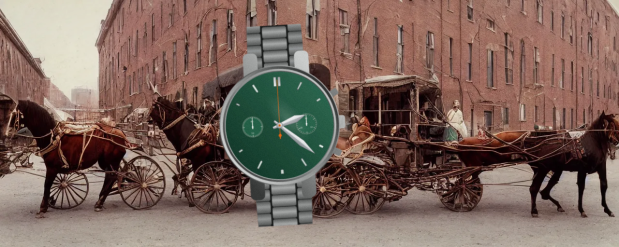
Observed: 2,22
